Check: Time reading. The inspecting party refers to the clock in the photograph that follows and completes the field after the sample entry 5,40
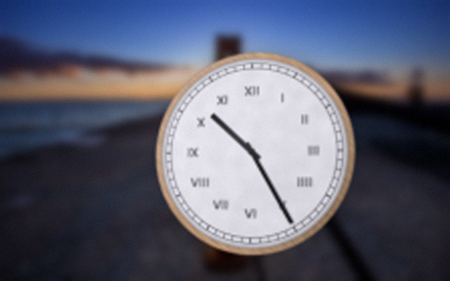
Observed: 10,25
